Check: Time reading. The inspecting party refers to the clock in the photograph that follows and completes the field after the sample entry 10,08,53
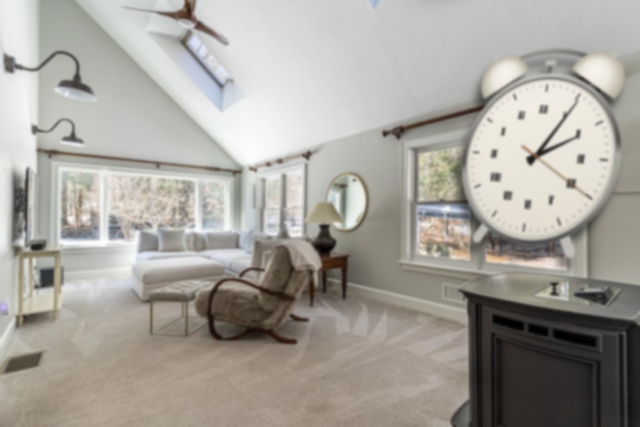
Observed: 2,05,20
